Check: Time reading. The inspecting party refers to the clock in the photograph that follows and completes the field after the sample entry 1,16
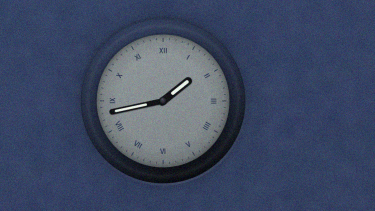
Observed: 1,43
